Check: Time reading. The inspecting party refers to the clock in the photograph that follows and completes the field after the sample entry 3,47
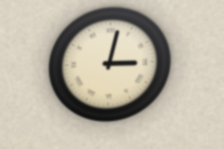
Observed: 3,02
